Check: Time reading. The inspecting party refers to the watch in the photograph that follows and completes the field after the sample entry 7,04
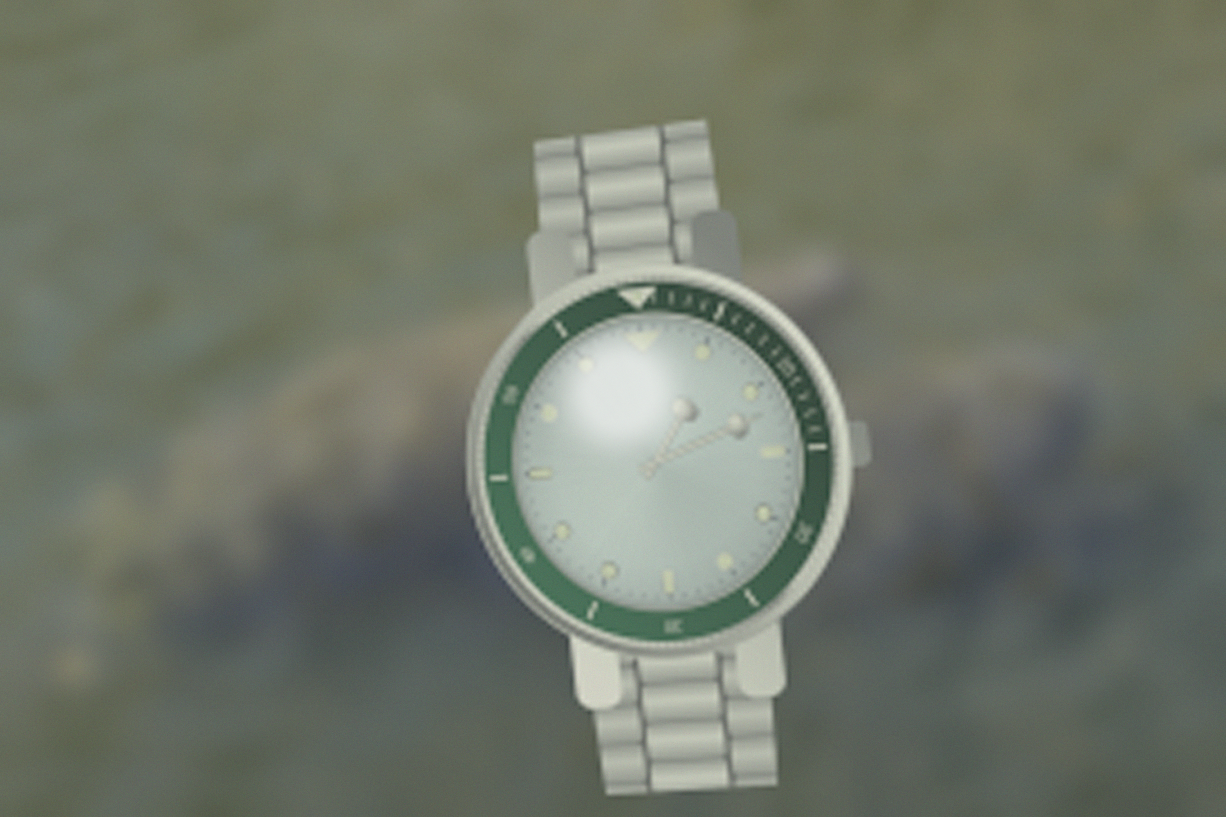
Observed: 1,12
